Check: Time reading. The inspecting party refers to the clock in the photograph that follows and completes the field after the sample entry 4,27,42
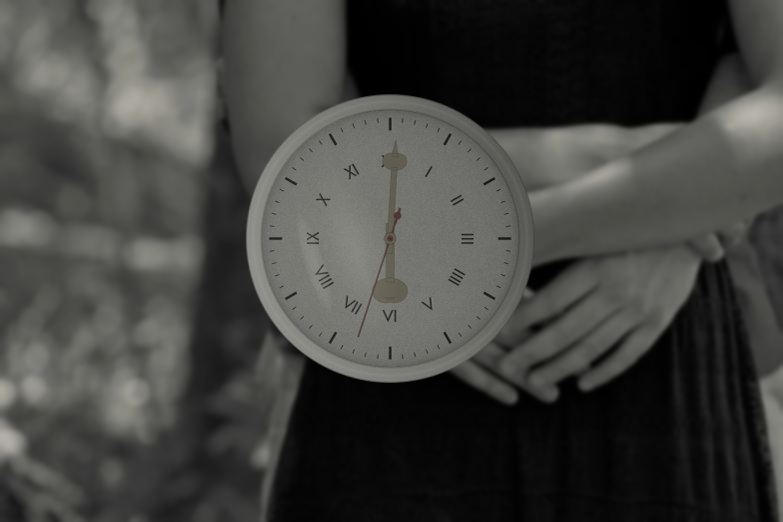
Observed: 6,00,33
